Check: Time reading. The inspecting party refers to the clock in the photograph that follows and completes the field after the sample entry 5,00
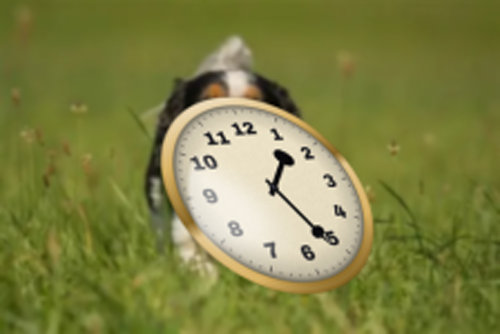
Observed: 1,26
